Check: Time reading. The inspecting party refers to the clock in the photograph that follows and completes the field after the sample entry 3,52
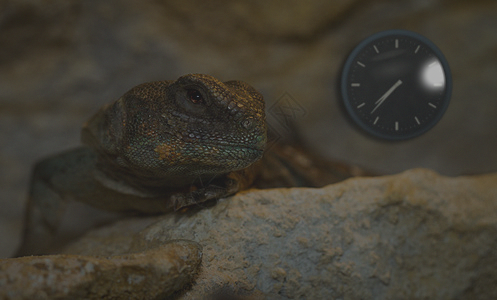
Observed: 7,37
